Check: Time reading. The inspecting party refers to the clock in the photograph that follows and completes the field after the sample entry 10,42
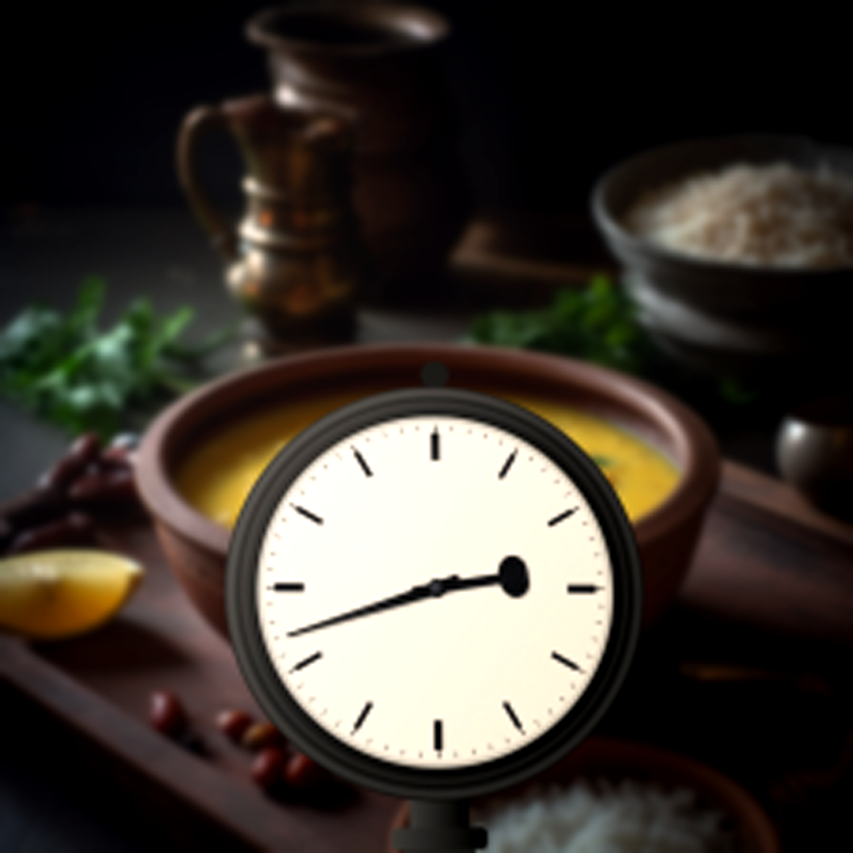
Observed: 2,42
